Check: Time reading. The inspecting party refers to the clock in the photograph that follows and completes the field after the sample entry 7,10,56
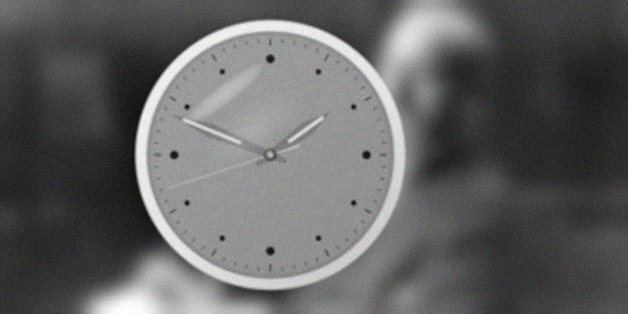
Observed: 1,48,42
